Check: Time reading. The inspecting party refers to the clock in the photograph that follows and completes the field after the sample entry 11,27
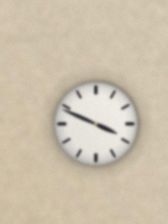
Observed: 3,49
